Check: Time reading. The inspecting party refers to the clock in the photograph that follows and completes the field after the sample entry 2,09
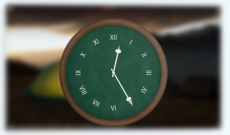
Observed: 12,25
